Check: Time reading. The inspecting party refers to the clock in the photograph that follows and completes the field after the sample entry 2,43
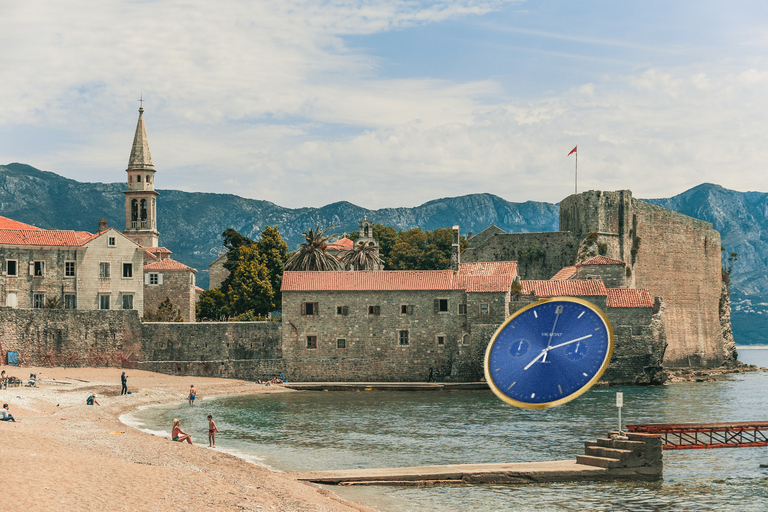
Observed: 7,11
